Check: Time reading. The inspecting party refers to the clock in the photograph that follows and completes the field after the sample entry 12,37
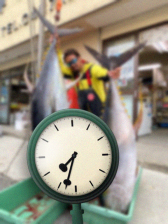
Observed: 7,33
